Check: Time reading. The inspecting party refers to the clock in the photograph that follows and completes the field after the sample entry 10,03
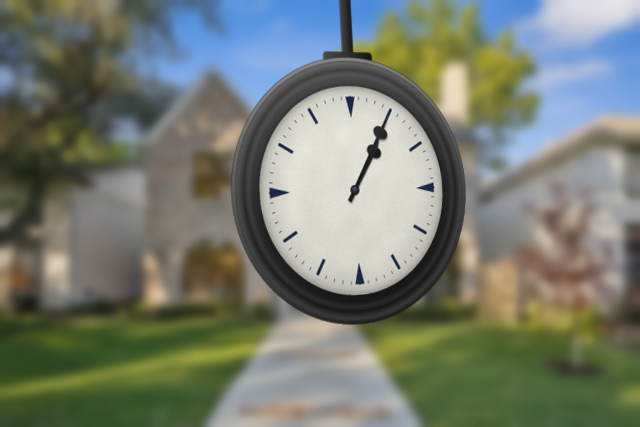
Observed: 1,05
